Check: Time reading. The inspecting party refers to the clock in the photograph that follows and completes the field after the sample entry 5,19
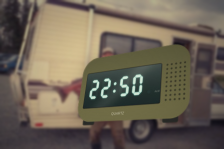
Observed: 22,50
